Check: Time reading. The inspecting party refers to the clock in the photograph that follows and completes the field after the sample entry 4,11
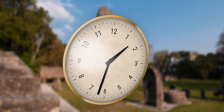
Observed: 1,32
